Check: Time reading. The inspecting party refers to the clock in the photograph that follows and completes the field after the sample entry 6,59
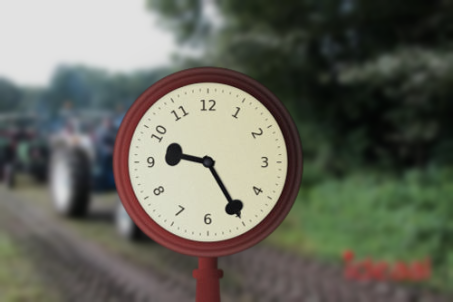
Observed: 9,25
